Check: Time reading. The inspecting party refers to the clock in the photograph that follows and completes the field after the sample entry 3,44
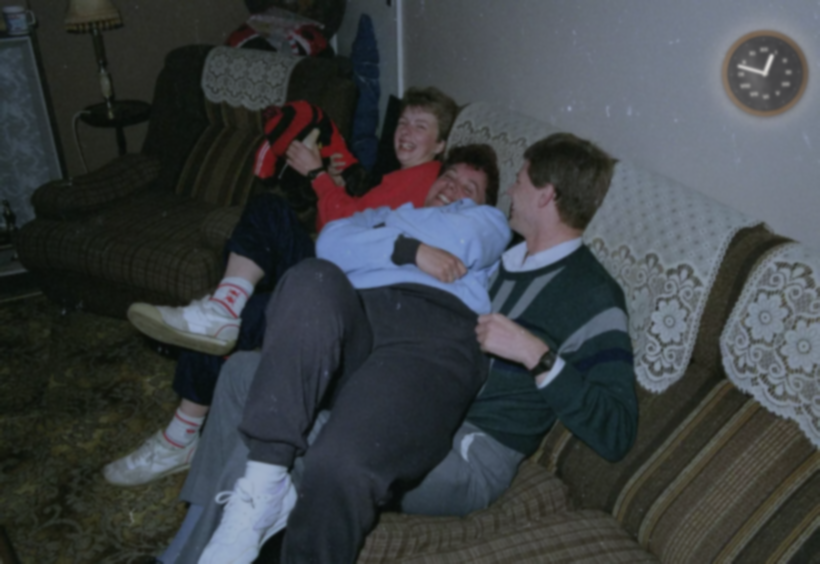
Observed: 12,48
